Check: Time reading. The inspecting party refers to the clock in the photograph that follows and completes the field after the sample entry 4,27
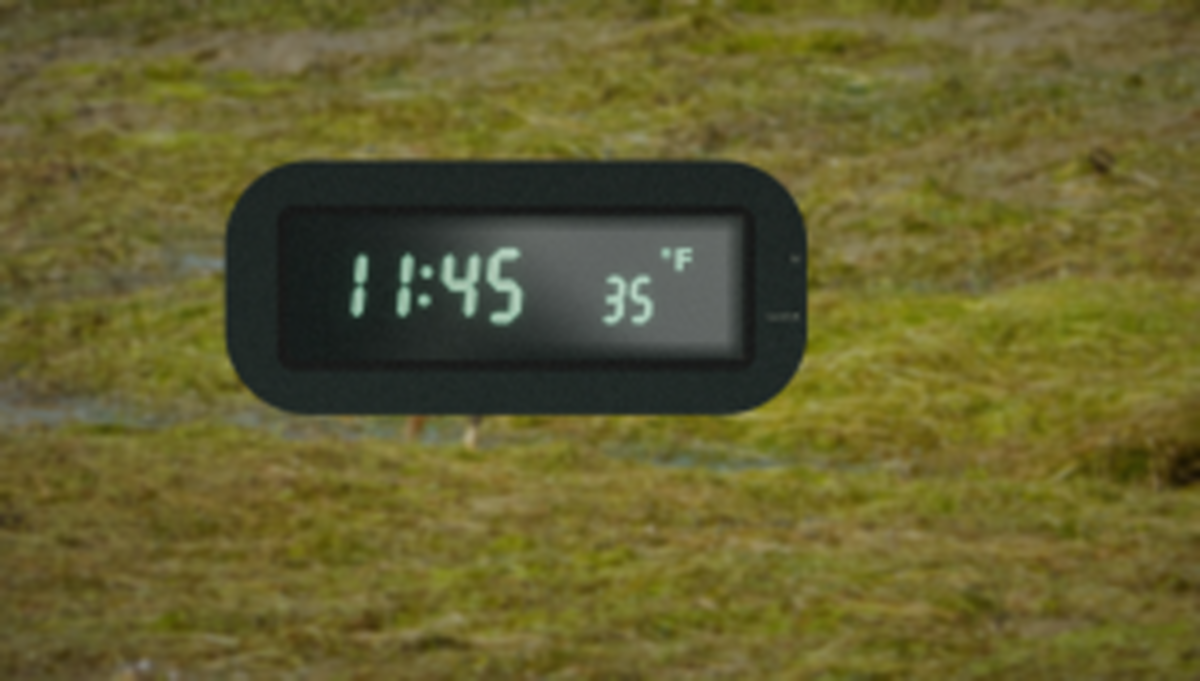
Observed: 11,45
